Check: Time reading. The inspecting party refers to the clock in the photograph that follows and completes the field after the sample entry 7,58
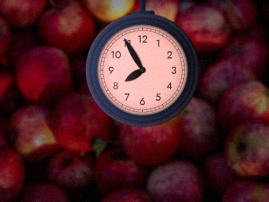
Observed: 7,55
